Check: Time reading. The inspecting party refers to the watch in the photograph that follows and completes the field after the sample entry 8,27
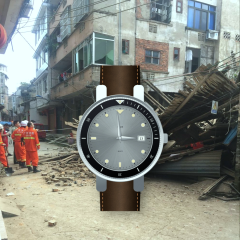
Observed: 2,59
